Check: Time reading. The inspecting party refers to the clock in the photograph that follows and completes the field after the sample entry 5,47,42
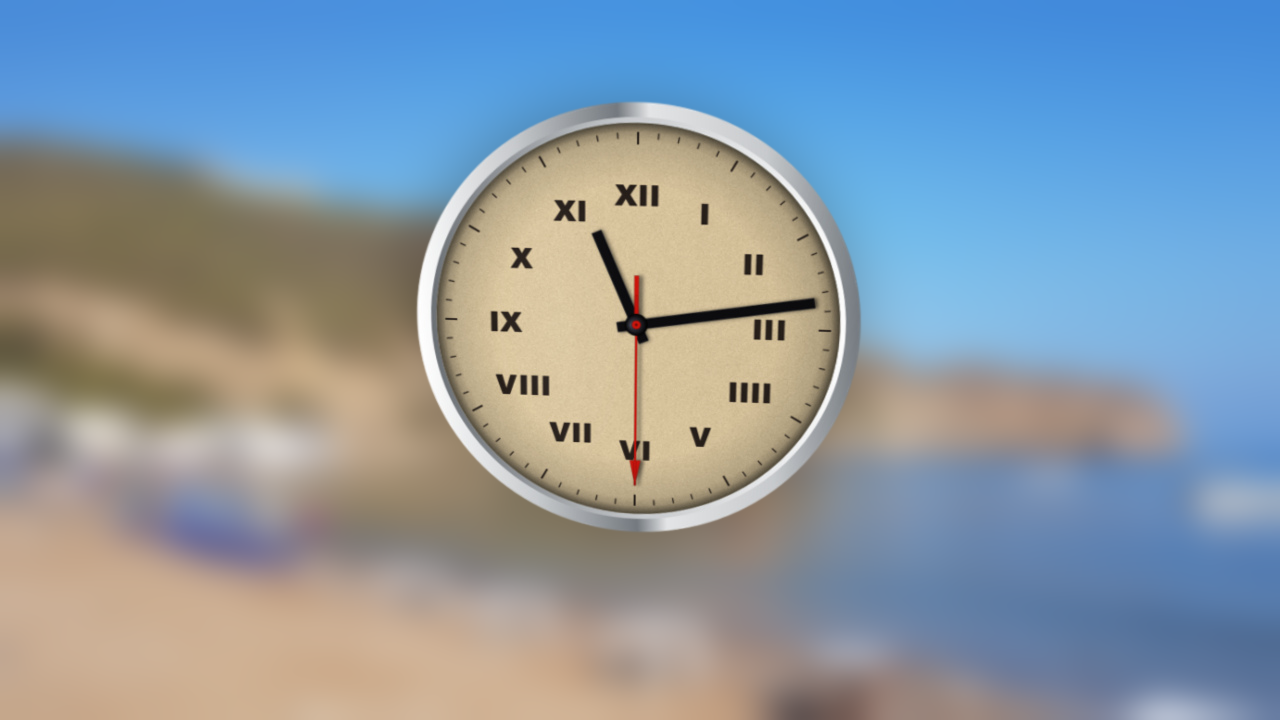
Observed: 11,13,30
